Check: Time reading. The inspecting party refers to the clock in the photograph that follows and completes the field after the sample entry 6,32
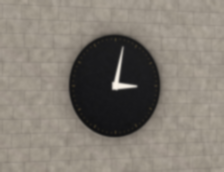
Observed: 3,02
